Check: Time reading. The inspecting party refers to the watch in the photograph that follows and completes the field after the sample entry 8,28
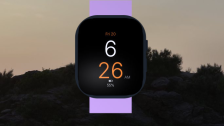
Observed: 6,26
